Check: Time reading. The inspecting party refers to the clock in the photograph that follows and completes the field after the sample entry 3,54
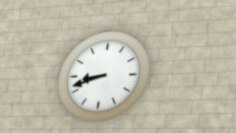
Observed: 8,42
